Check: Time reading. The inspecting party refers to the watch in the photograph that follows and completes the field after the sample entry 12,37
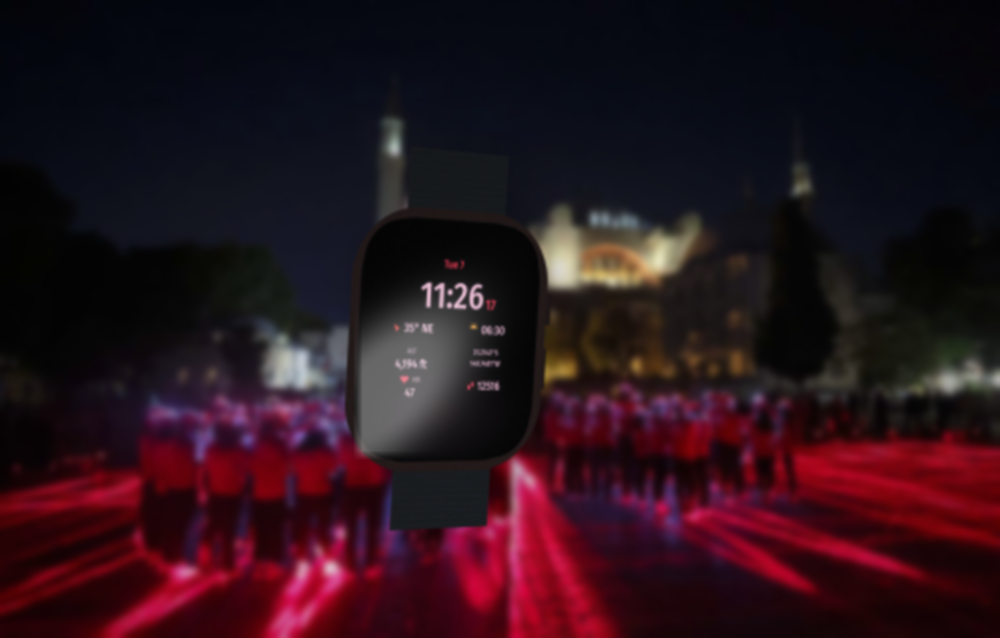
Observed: 11,26
